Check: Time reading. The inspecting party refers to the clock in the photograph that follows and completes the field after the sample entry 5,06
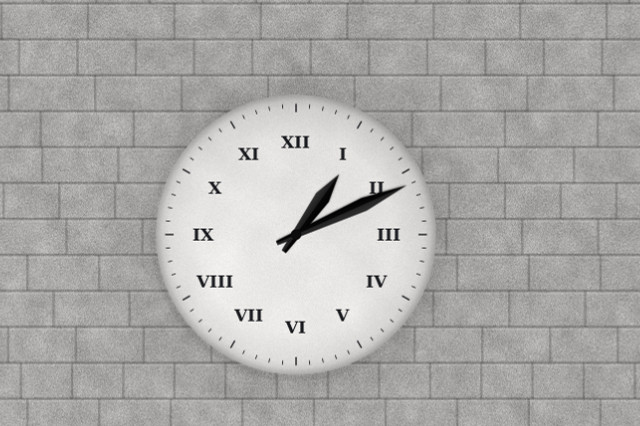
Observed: 1,11
